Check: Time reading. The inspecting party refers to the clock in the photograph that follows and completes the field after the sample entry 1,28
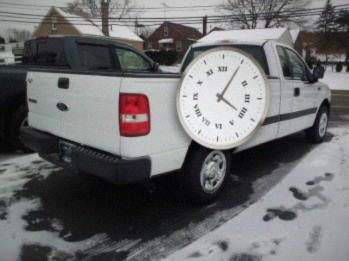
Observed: 4,05
